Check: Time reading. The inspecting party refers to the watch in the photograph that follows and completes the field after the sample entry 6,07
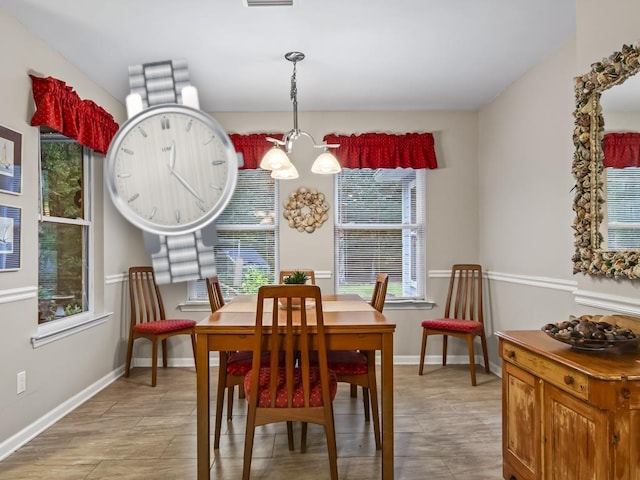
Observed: 12,24
